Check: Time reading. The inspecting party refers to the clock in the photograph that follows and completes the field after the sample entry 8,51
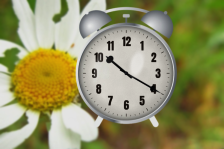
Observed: 10,20
